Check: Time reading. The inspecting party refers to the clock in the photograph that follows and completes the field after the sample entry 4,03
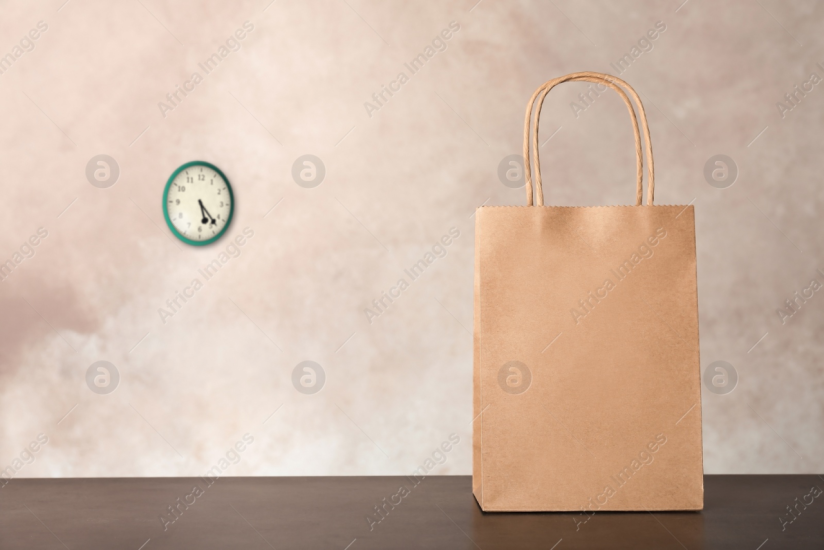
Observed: 5,23
